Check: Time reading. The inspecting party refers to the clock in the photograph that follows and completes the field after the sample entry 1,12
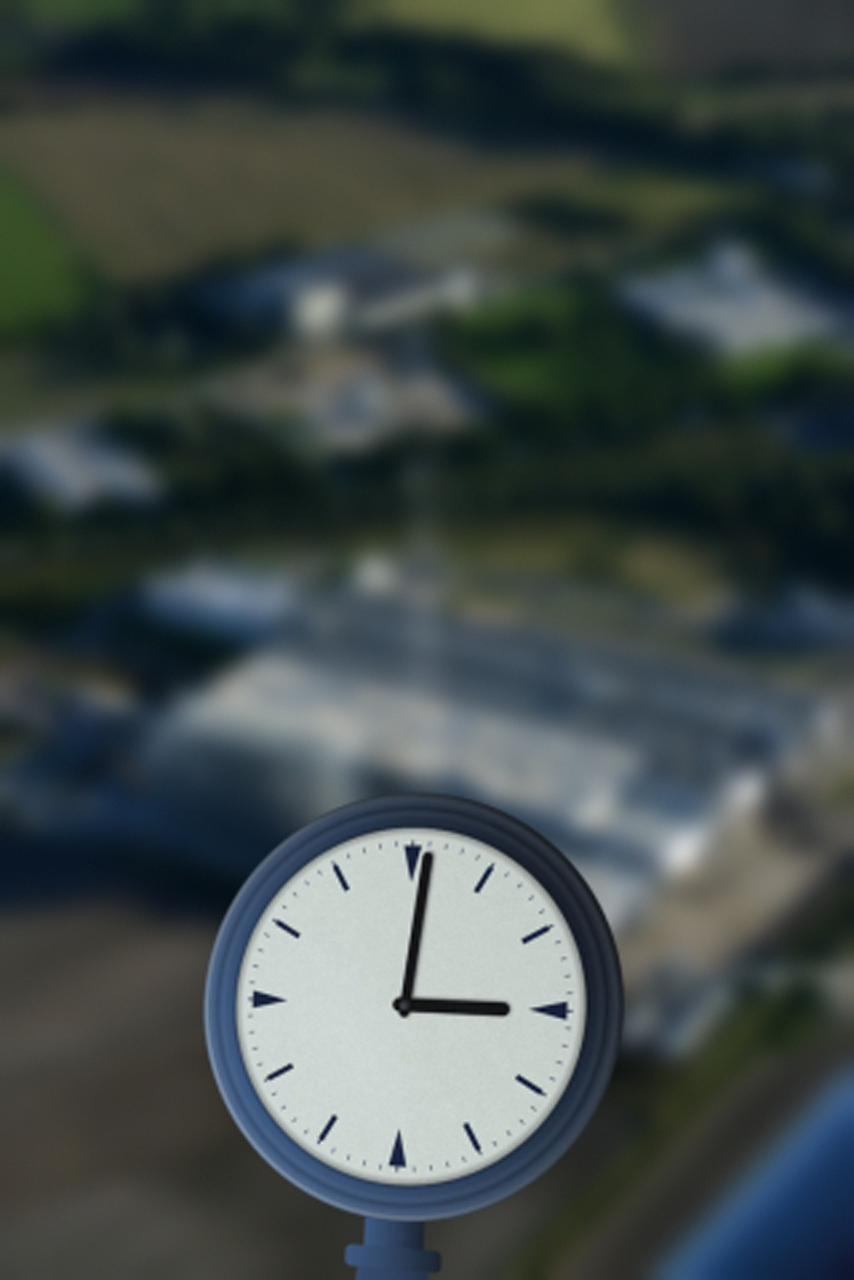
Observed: 3,01
